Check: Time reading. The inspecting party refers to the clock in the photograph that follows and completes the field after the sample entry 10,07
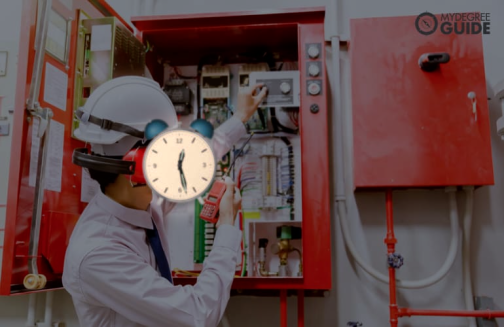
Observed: 12,28
